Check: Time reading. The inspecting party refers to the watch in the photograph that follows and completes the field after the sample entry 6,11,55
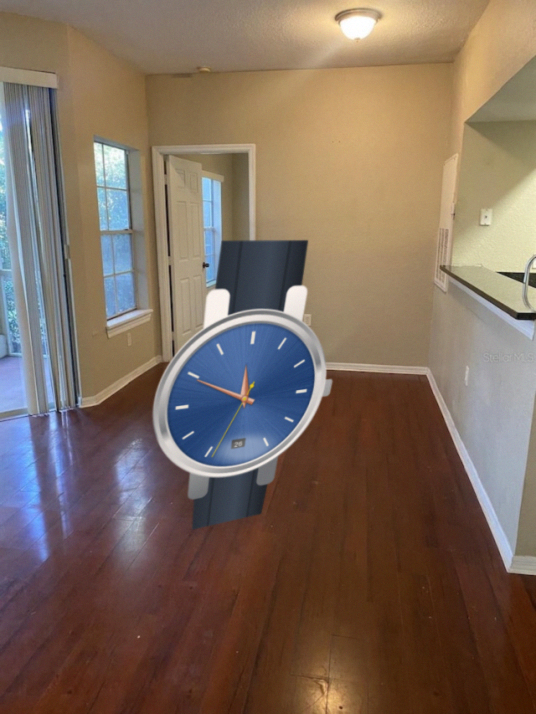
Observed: 11,49,34
